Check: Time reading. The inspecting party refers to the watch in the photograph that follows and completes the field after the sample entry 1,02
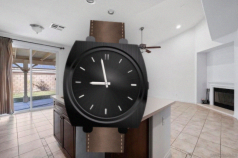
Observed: 8,58
